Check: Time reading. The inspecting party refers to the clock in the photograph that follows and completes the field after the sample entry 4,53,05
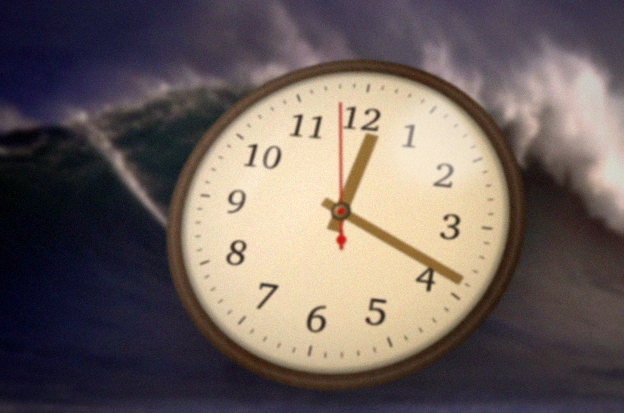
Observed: 12,18,58
